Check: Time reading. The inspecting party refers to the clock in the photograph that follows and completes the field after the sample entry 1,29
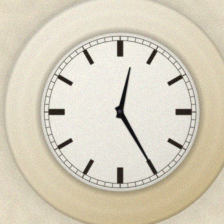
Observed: 12,25
